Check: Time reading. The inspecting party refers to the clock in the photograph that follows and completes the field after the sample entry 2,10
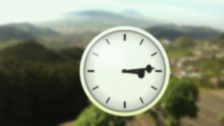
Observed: 3,14
